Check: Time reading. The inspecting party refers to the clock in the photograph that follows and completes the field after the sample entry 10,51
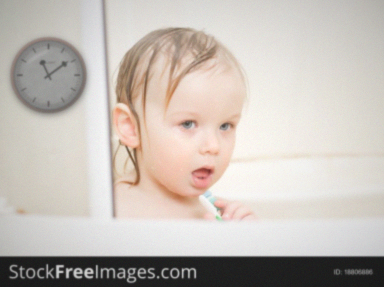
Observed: 11,09
